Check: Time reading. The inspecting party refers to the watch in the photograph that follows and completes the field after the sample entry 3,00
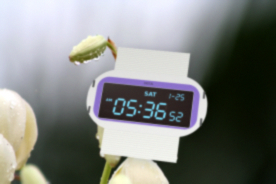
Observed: 5,36
